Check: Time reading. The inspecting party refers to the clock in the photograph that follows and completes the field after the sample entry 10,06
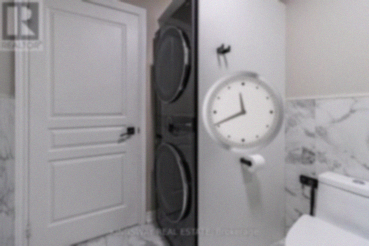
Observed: 11,41
